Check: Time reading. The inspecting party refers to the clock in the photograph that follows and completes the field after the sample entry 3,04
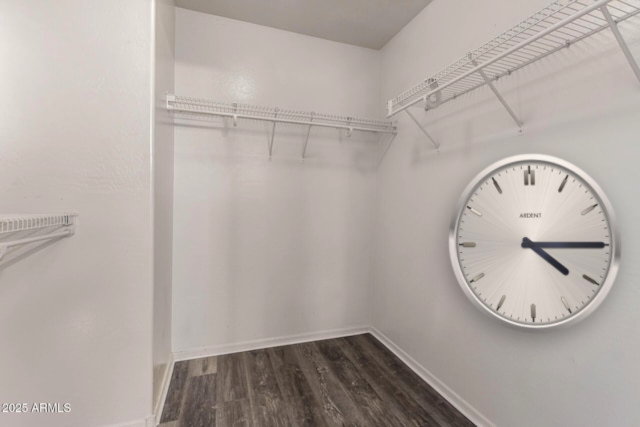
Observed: 4,15
